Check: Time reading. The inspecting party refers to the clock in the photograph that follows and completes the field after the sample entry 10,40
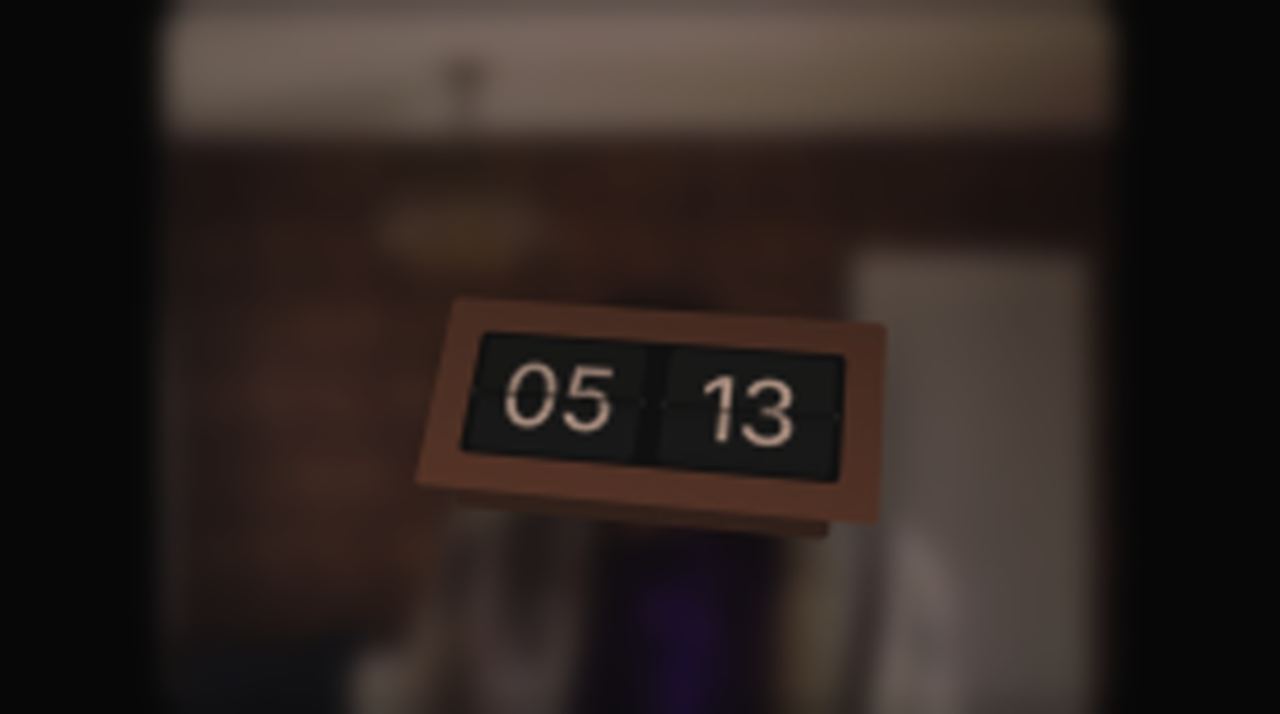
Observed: 5,13
